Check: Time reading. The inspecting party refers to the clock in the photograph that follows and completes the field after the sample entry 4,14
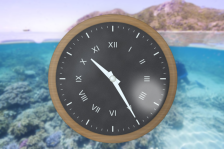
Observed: 10,25
